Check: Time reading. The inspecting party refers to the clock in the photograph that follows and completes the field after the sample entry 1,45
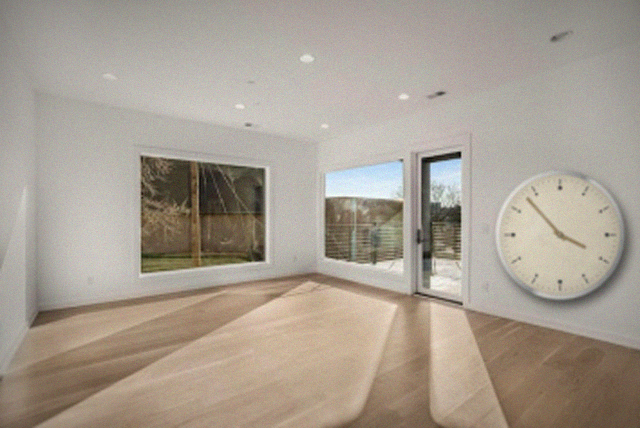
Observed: 3,53
